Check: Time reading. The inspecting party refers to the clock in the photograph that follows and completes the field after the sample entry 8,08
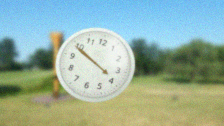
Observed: 3,49
